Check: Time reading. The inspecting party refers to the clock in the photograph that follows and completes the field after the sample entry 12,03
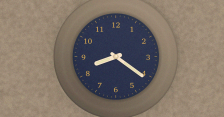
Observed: 8,21
